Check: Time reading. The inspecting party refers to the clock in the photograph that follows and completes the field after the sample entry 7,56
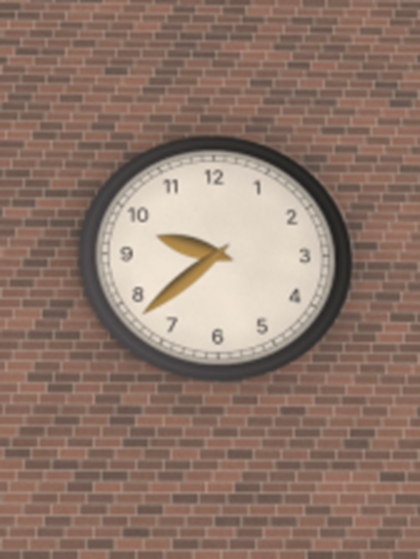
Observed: 9,38
